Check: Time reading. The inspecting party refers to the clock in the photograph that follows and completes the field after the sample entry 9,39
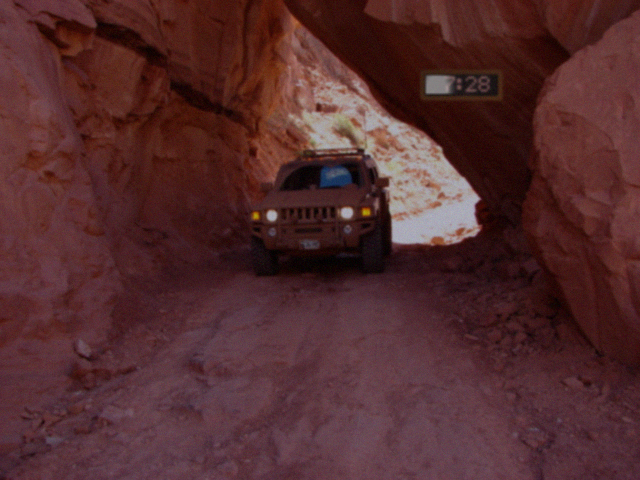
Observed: 7,28
